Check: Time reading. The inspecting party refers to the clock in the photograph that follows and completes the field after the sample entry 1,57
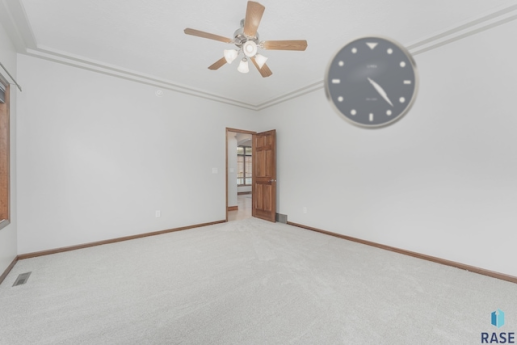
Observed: 4,23
